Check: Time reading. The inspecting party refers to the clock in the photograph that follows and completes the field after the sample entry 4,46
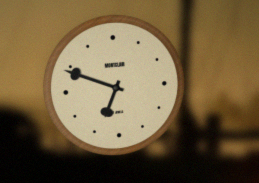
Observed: 6,49
